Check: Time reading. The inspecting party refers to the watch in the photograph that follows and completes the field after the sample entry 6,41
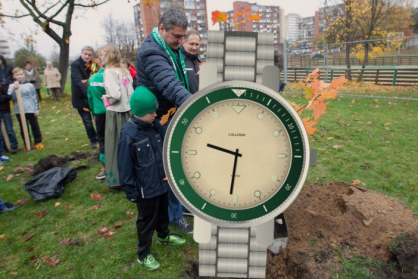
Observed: 9,31
